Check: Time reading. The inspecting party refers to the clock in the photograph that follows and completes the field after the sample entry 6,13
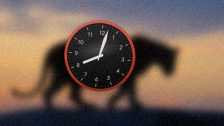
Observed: 8,02
